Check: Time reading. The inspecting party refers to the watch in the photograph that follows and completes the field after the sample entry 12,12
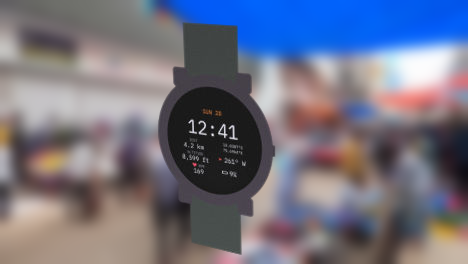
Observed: 12,41
